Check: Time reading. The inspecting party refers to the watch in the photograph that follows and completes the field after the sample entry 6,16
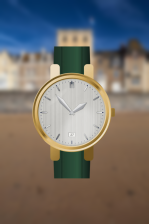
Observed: 1,53
